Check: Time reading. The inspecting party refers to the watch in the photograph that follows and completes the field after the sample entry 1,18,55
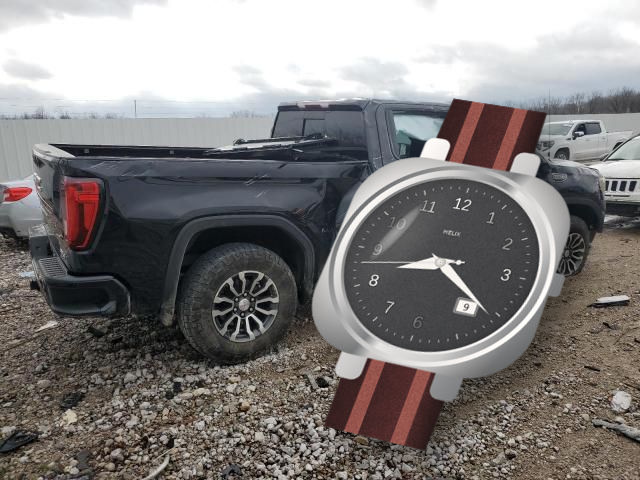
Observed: 8,20,43
